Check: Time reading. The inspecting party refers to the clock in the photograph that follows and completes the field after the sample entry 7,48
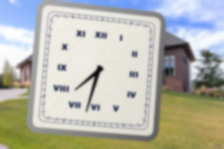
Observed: 7,32
